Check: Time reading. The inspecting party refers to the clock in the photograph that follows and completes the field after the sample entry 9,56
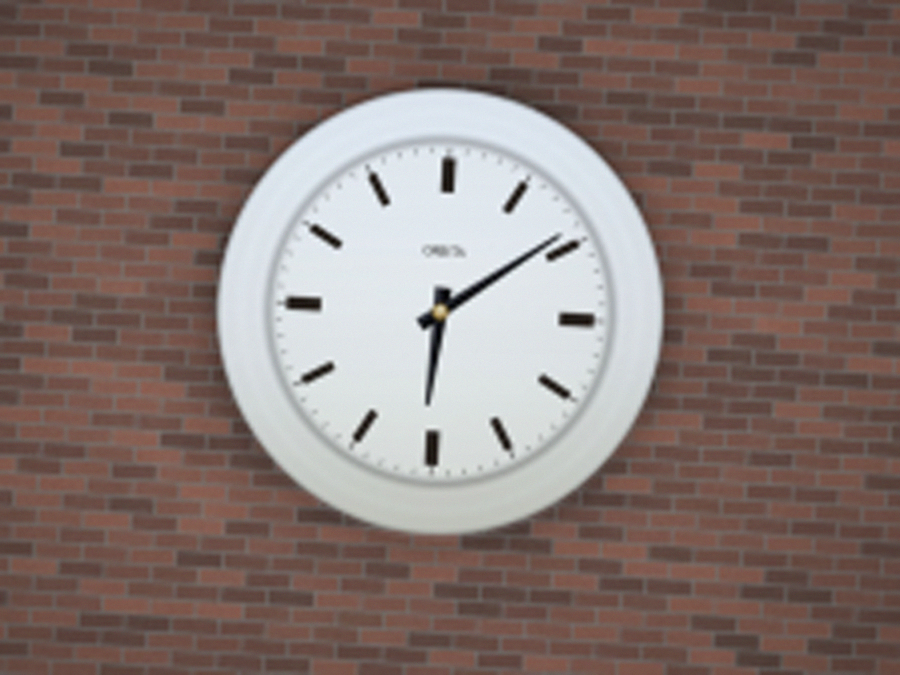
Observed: 6,09
